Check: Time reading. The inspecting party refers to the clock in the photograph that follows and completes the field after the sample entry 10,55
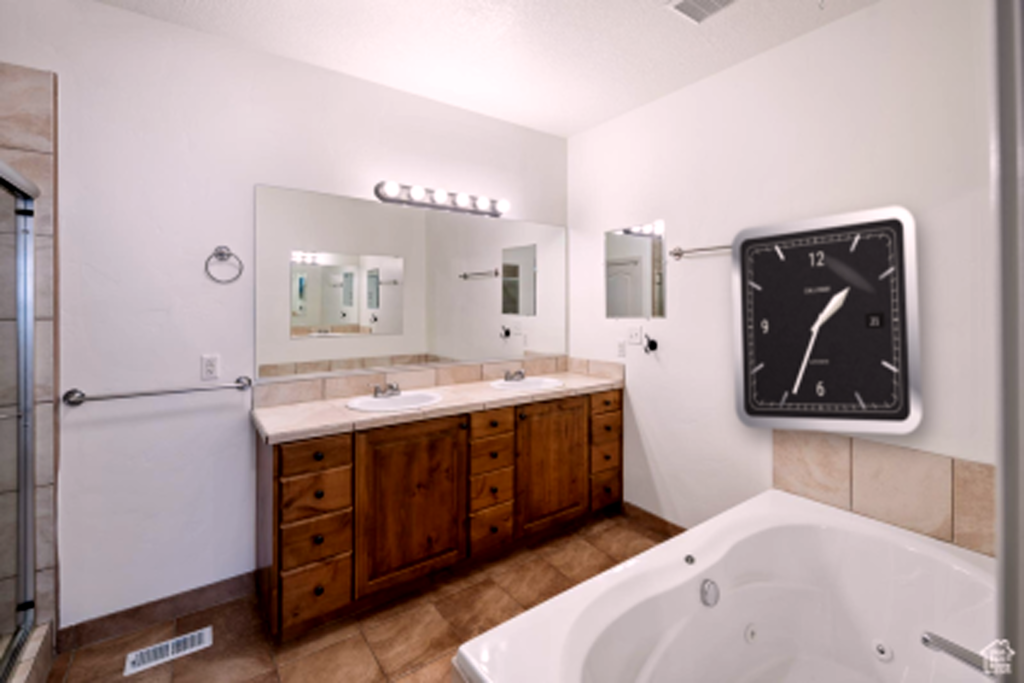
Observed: 1,34
